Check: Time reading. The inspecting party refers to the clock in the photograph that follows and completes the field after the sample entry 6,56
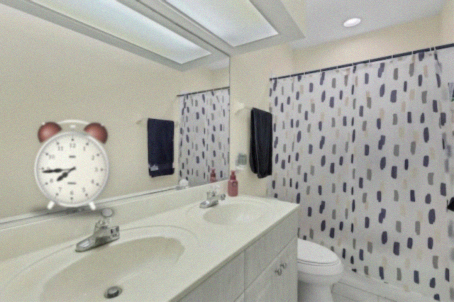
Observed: 7,44
